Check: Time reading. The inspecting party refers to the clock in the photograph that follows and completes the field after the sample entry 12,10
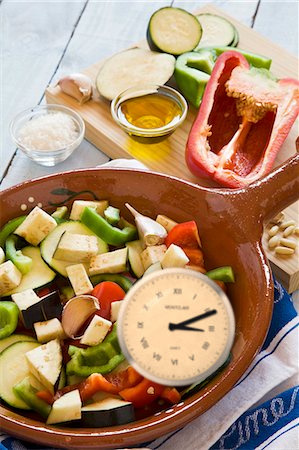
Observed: 3,11
